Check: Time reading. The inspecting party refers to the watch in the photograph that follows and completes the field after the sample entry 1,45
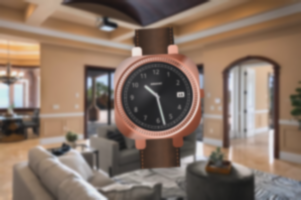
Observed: 10,28
